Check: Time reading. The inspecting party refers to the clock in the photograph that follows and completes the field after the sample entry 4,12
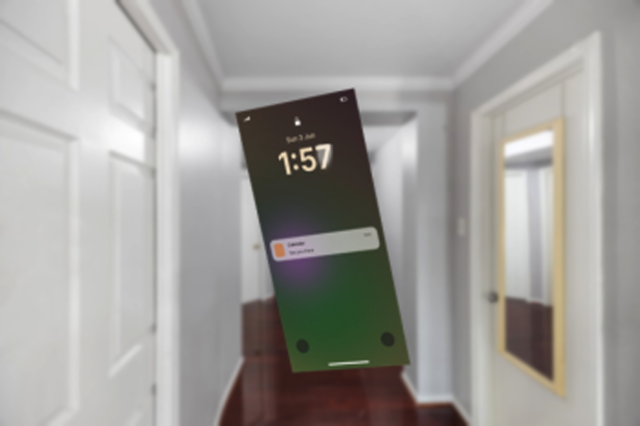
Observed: 1,57
